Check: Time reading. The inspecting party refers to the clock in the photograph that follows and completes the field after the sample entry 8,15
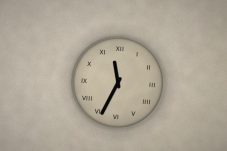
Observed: 11,34
